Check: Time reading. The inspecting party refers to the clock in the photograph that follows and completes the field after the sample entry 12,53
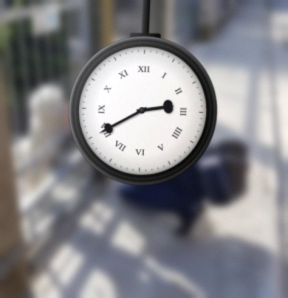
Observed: 2,40
